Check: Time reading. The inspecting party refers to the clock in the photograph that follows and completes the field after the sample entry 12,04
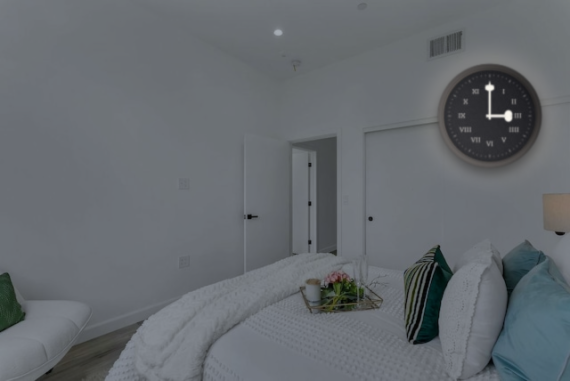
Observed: 3,00
